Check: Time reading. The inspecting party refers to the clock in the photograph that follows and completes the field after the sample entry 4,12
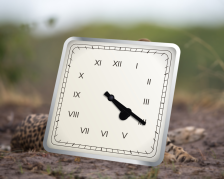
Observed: 4,20
